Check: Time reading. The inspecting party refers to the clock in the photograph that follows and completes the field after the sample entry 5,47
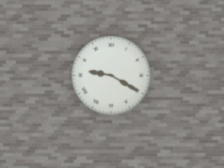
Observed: 9,20
